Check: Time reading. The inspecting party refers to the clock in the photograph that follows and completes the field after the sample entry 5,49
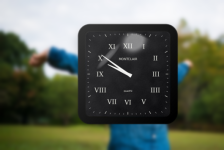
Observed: 9,51
